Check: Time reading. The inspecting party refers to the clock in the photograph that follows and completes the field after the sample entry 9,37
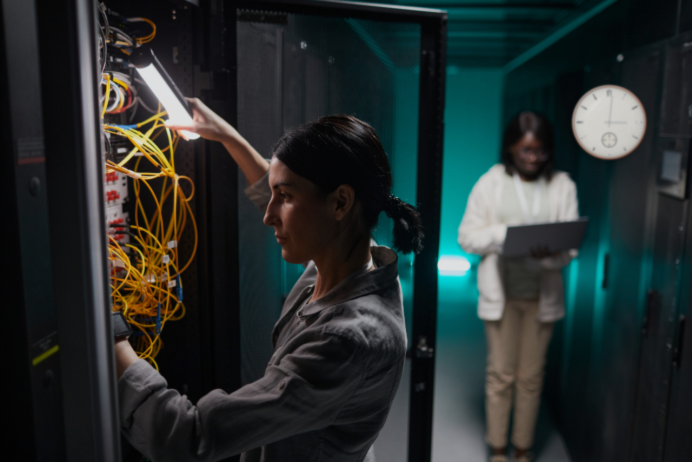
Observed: 3,01
